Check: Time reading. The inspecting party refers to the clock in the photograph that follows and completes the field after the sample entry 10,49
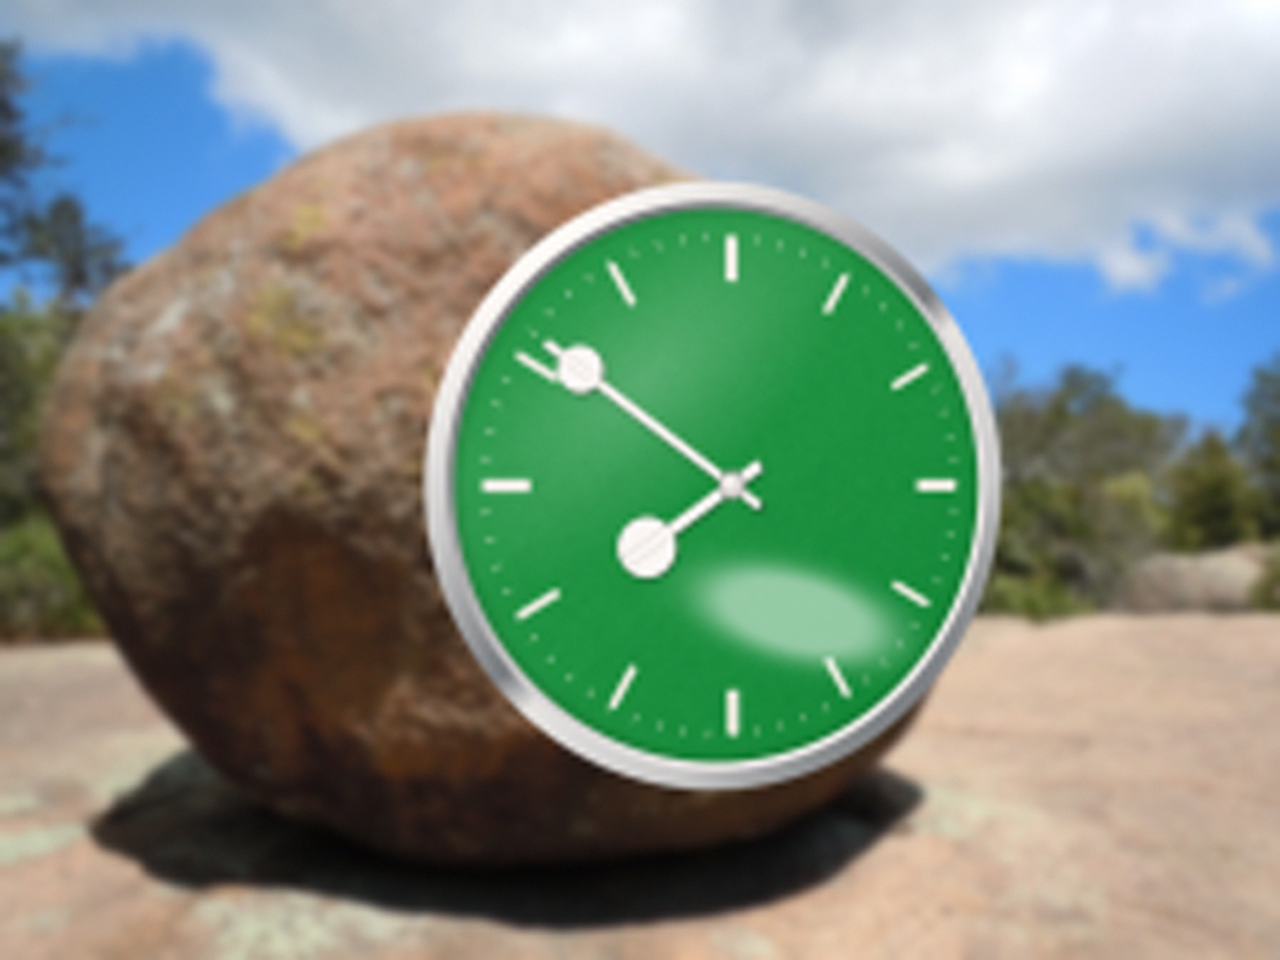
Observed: 7,51
